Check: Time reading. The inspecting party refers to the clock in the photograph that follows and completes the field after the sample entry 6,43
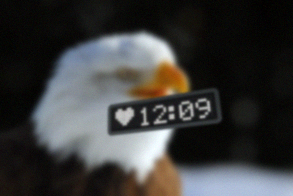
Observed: 12,09
